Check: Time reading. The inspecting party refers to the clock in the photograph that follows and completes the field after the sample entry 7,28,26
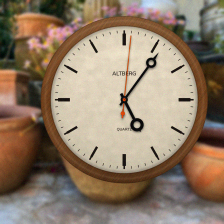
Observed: 5,06,01
